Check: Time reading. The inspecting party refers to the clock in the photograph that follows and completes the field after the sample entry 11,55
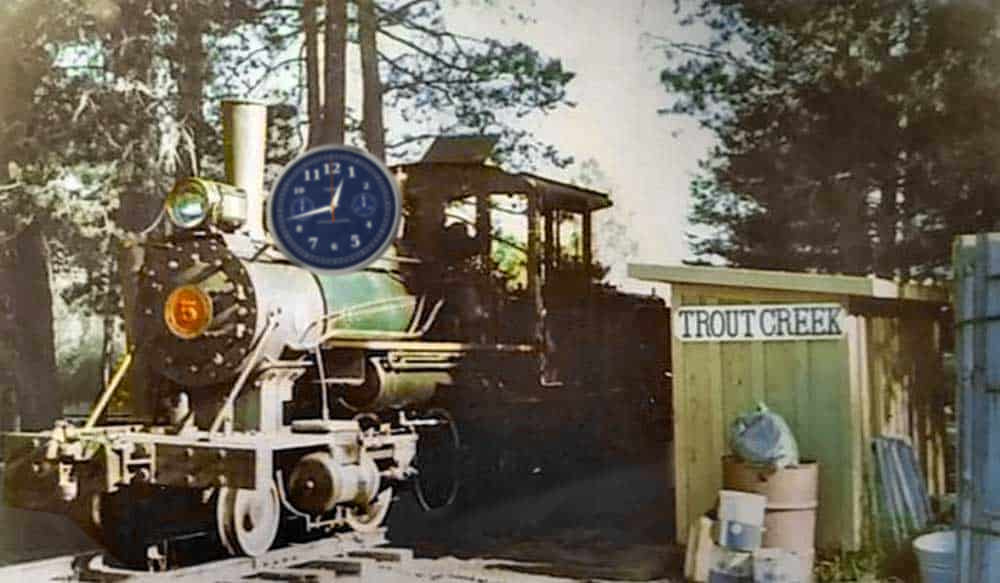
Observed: 12,43
